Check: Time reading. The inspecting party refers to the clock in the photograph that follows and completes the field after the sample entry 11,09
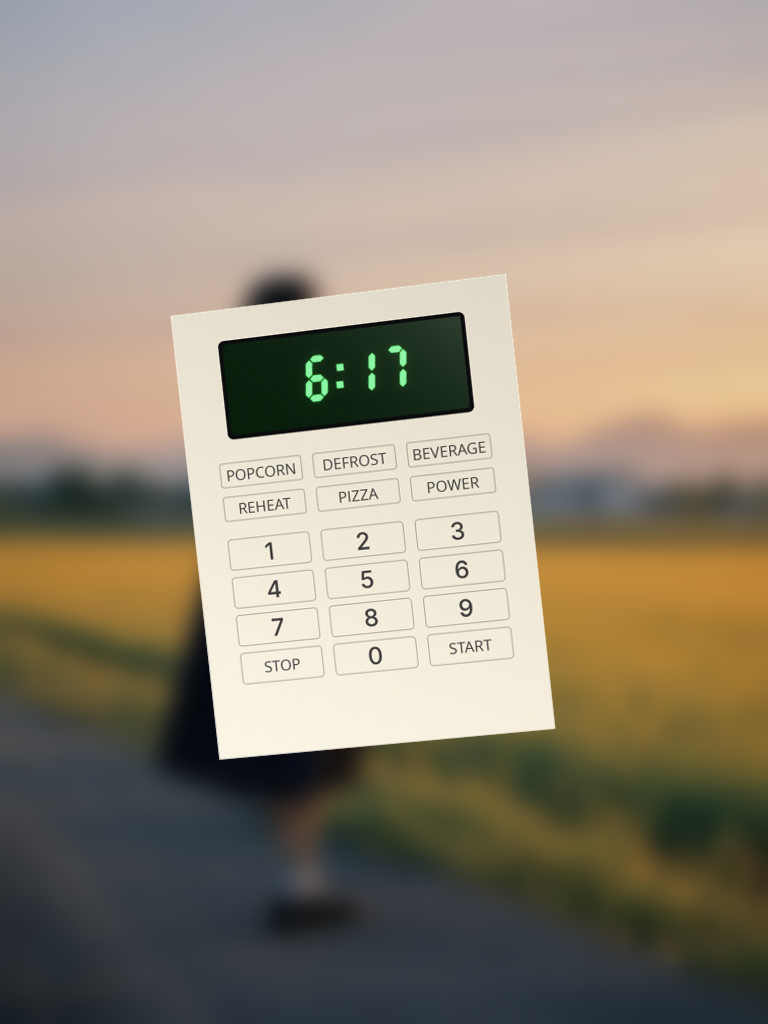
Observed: 6,17
